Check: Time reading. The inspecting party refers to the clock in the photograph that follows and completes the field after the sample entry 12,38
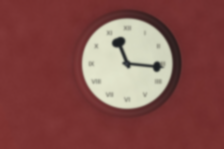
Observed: 11,16
